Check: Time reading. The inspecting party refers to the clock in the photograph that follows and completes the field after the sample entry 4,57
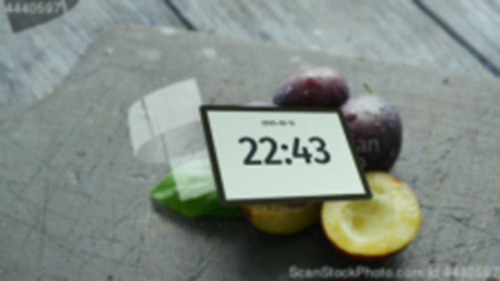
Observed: 22,43
